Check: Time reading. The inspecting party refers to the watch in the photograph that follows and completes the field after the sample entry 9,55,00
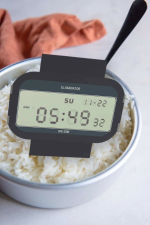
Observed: 5,49,32
